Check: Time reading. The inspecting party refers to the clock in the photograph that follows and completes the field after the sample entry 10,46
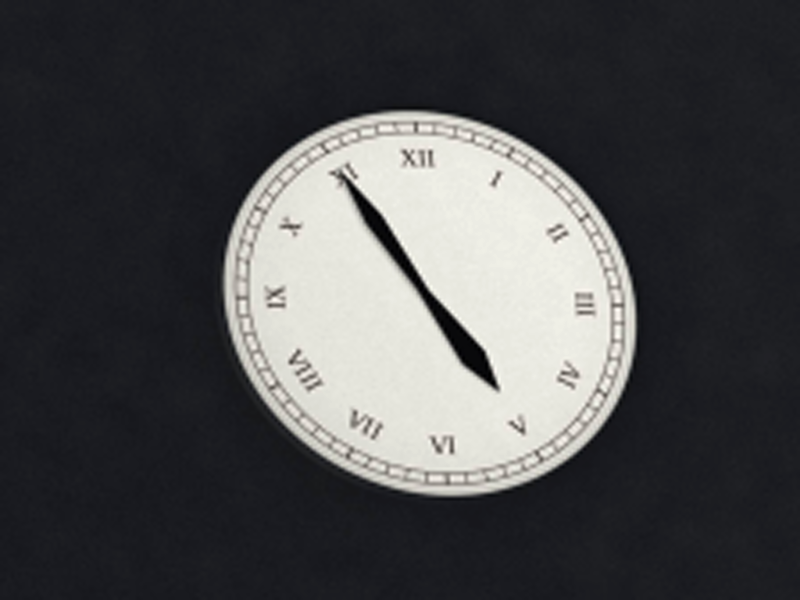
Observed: 4,55
